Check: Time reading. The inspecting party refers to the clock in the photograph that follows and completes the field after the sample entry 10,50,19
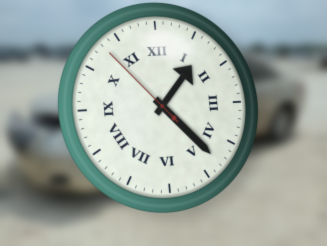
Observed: 1,22,53
